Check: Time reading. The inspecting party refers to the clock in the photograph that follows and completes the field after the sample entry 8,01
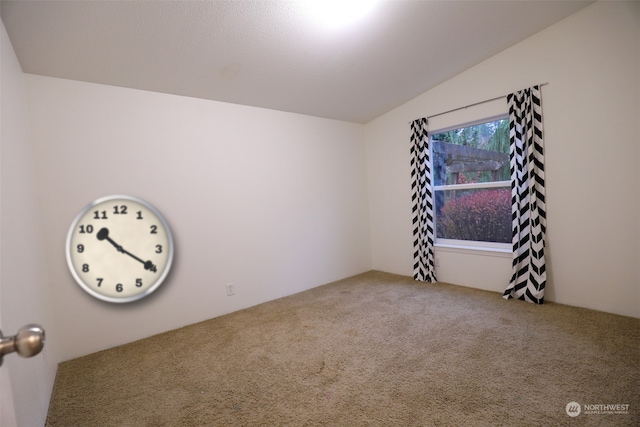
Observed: 10,20
